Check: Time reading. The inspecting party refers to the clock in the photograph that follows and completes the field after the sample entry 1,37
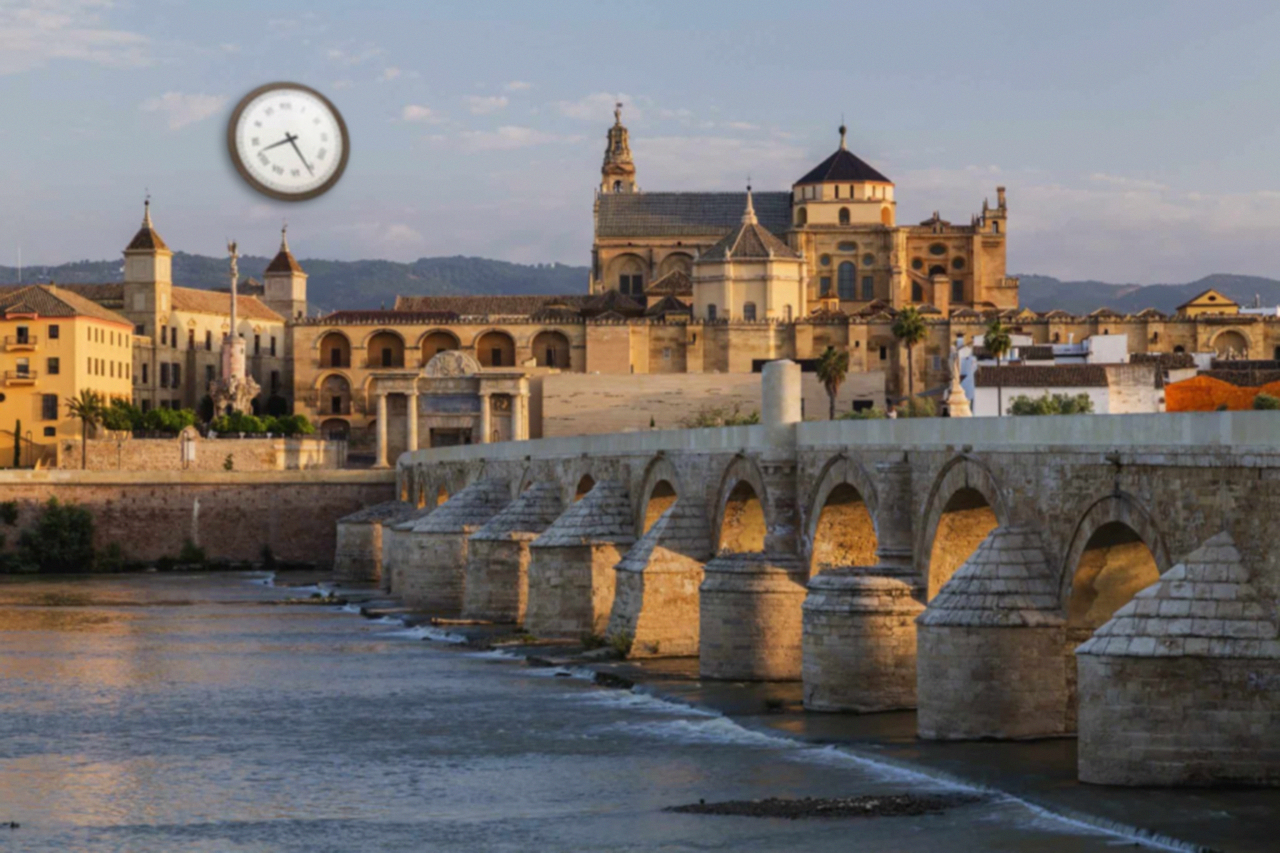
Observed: 8,26
